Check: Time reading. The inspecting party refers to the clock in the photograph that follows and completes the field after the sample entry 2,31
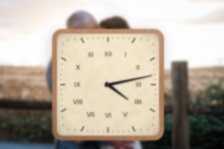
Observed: 4,13
